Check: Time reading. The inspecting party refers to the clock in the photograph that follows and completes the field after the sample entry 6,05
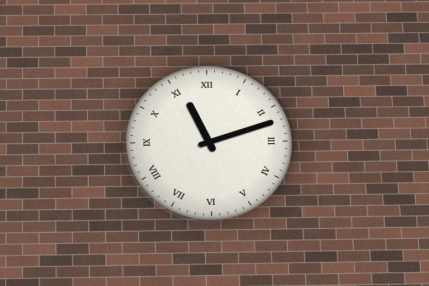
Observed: 11,12
